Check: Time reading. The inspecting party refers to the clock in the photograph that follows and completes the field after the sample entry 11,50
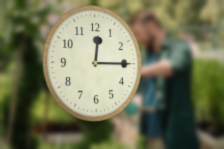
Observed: 12,15
